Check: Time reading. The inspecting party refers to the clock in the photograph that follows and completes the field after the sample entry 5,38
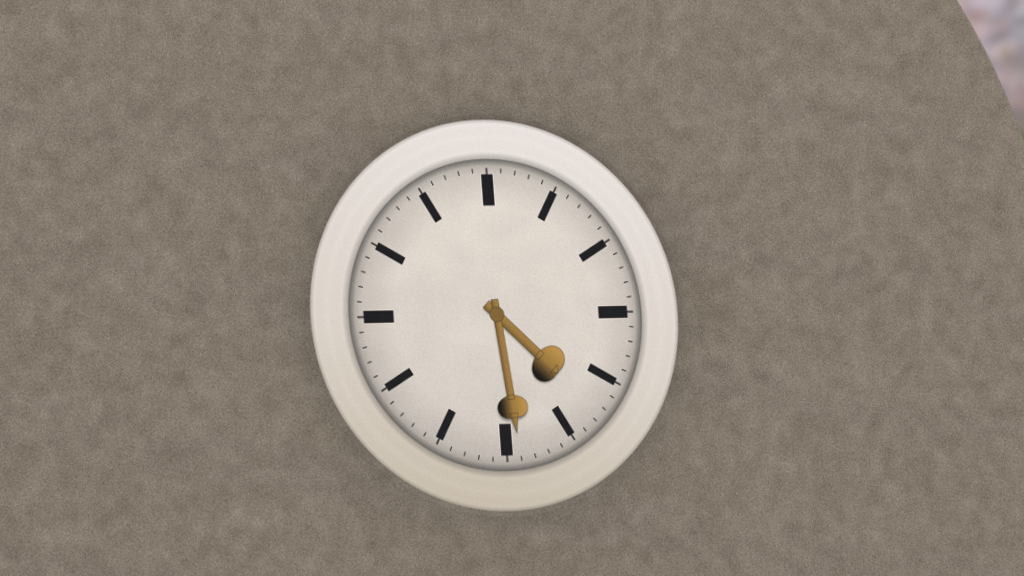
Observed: 4,29
